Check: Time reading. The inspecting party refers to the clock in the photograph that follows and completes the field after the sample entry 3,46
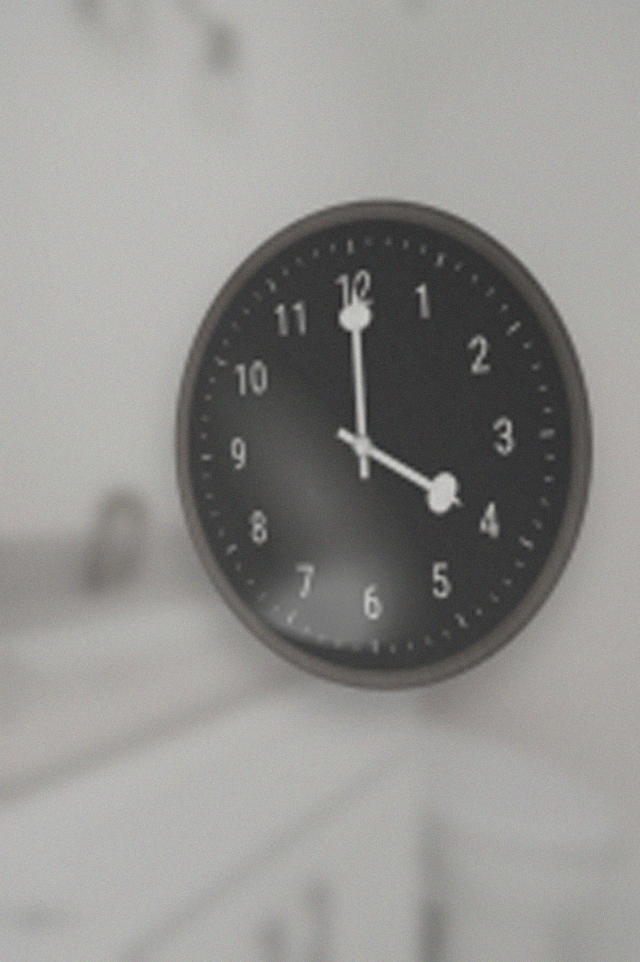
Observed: 4,00
